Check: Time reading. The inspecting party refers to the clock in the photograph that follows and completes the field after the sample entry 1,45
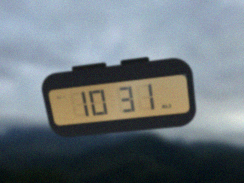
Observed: 10,31
